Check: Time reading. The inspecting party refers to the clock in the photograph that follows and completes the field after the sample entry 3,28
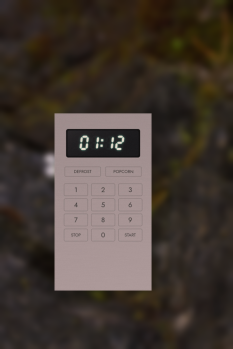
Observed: 1,12
